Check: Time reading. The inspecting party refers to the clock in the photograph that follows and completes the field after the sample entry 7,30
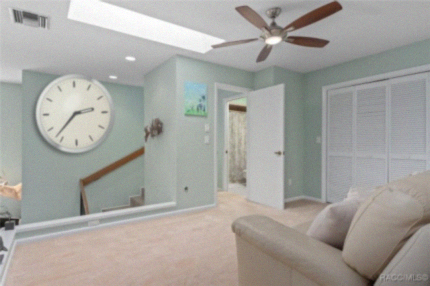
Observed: 2,37
